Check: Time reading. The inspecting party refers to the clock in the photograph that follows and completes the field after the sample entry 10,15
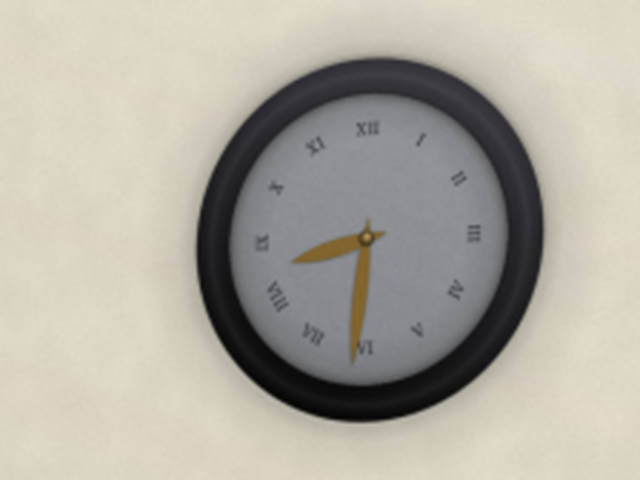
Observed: 8,31
